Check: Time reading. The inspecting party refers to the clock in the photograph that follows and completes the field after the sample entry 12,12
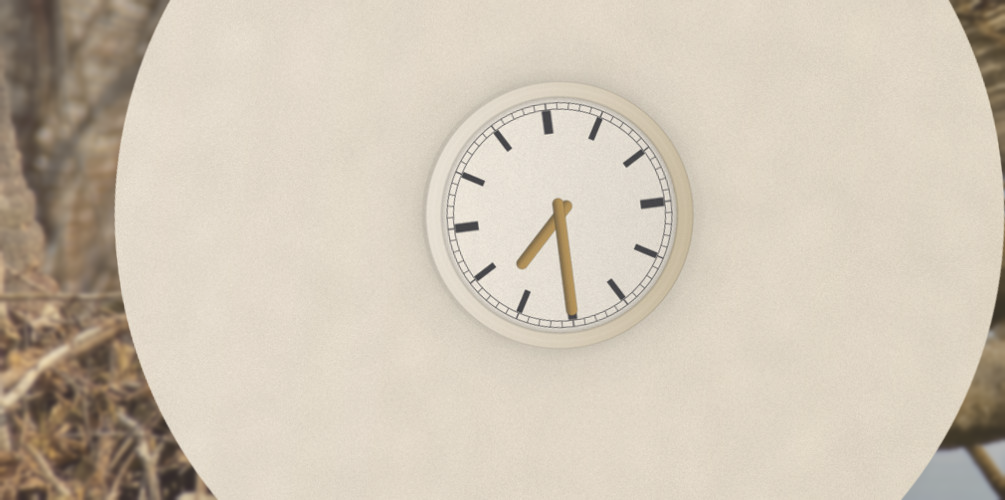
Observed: 7,30
